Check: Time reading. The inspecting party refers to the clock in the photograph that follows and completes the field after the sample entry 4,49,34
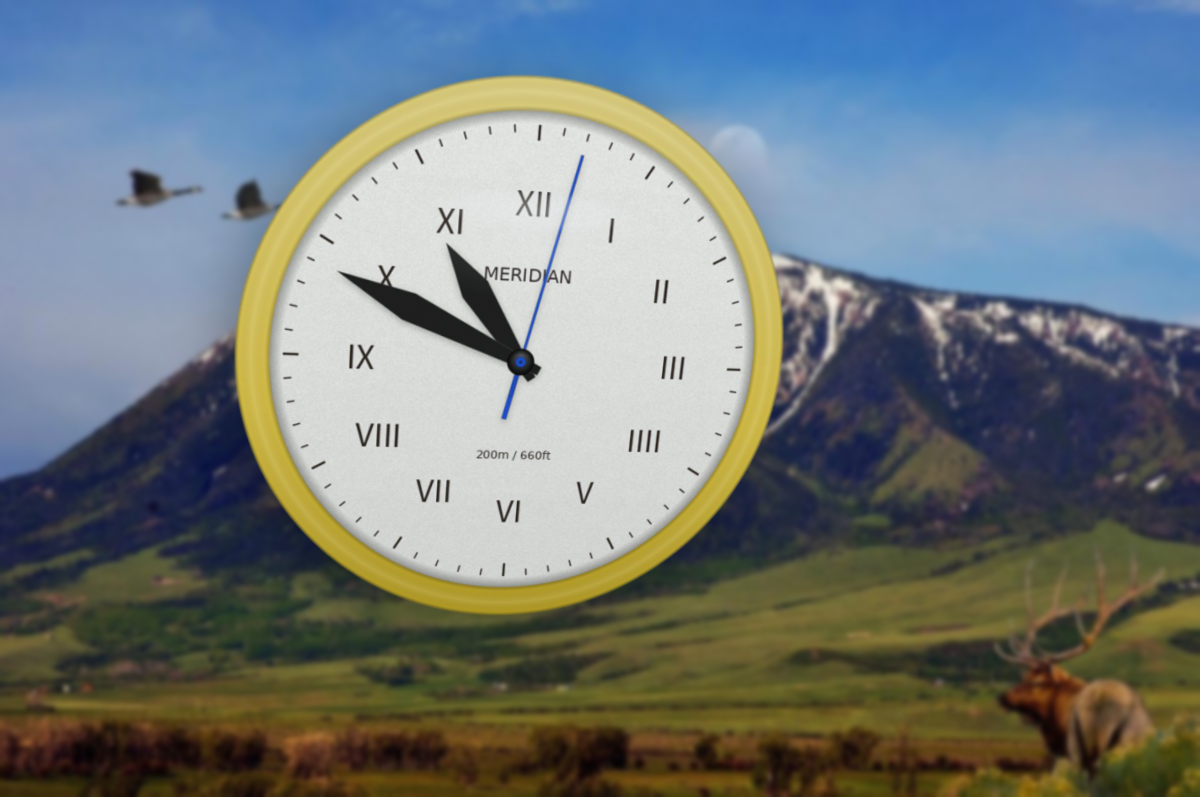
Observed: 10,49,02
